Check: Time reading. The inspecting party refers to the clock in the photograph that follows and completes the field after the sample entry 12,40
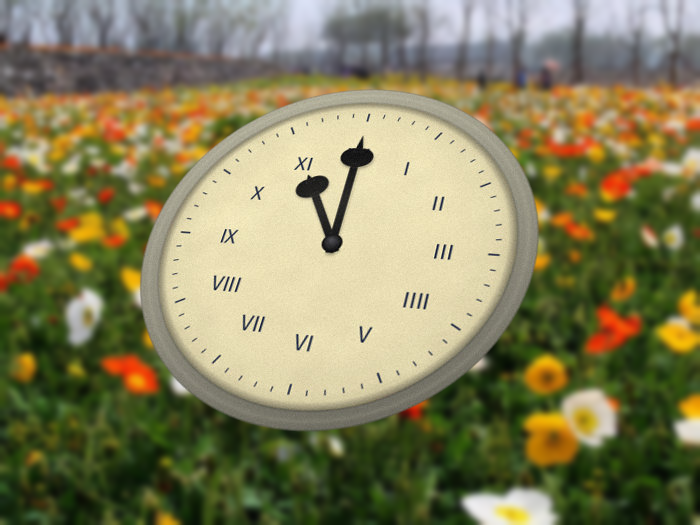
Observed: 11,00
